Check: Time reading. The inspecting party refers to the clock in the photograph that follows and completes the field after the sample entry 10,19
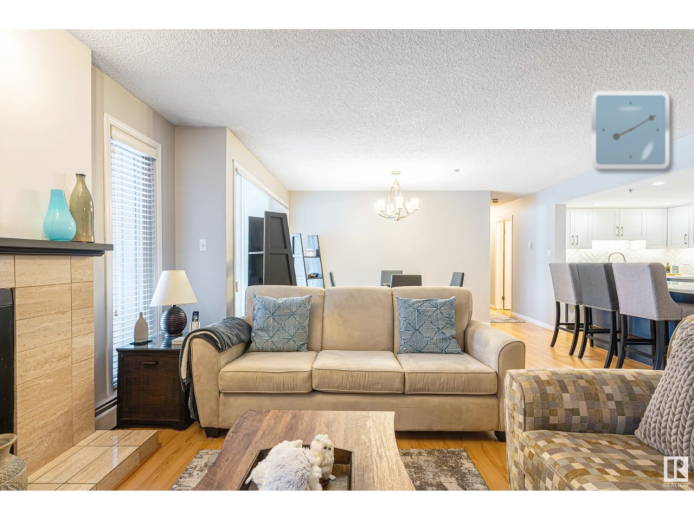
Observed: 8,10
